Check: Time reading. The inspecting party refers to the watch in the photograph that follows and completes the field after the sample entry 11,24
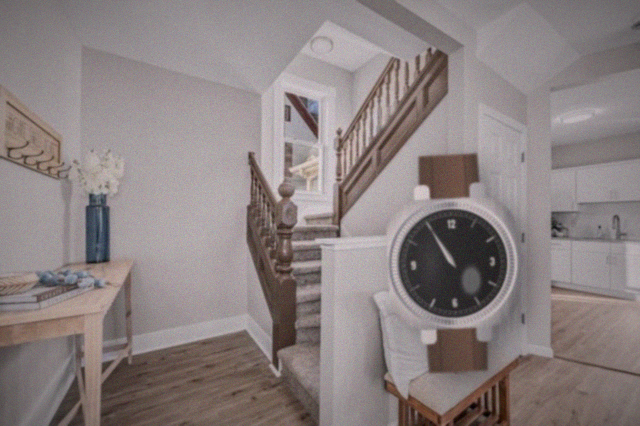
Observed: 10,55
